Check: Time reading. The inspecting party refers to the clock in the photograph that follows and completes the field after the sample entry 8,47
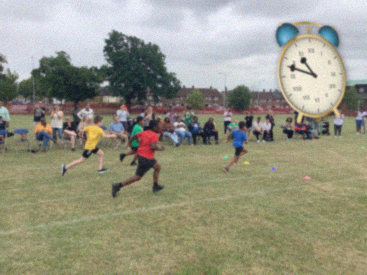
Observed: 10,48
